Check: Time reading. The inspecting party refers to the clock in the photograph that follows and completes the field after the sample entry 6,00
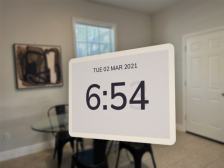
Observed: 6,54
